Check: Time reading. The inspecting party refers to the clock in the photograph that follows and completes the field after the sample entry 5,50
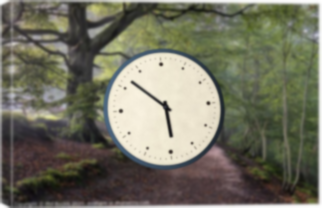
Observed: 5,52
